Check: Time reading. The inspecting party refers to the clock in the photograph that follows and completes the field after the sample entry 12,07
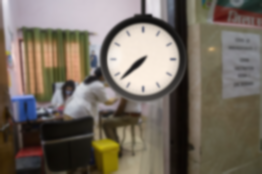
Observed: 7,38
